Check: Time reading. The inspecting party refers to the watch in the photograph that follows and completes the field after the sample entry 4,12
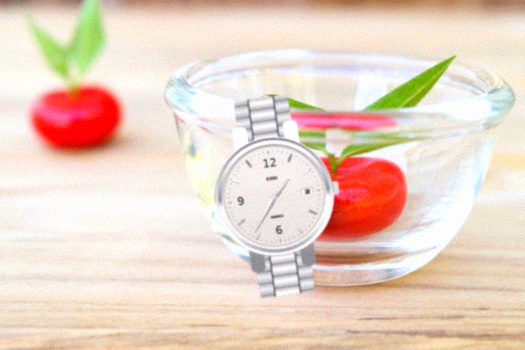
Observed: 1,36
